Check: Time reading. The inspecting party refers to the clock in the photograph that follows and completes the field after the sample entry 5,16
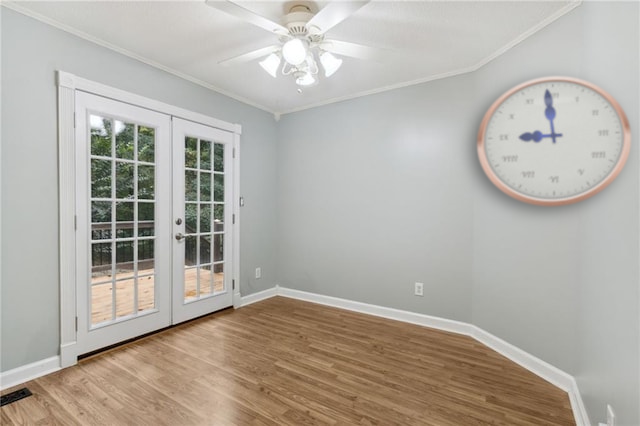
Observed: 8,59
